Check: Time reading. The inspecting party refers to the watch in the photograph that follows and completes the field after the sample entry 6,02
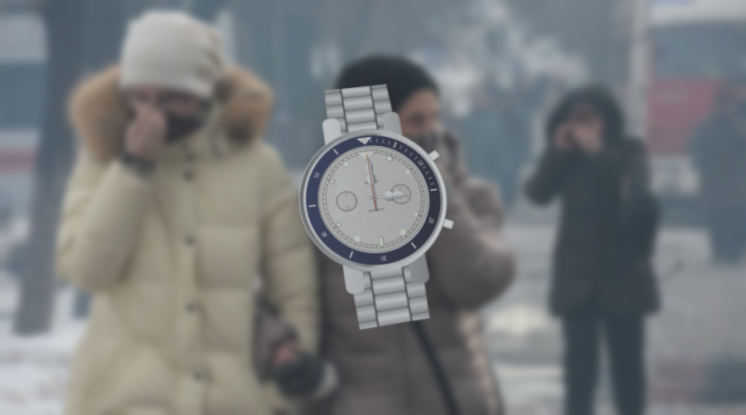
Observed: 3,00
